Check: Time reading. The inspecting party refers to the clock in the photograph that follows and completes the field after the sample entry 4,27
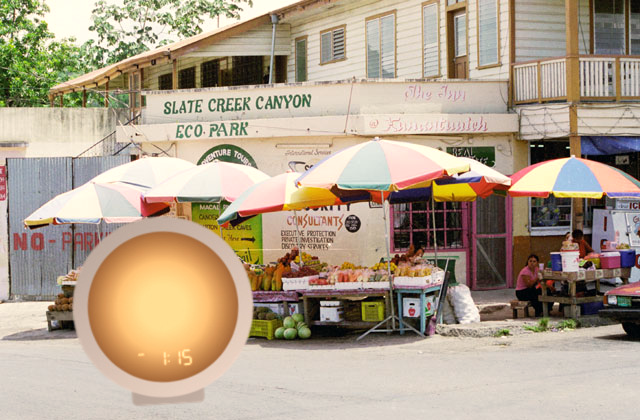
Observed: 1,15
